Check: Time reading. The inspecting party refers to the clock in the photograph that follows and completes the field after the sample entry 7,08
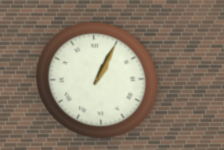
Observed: 1,05
